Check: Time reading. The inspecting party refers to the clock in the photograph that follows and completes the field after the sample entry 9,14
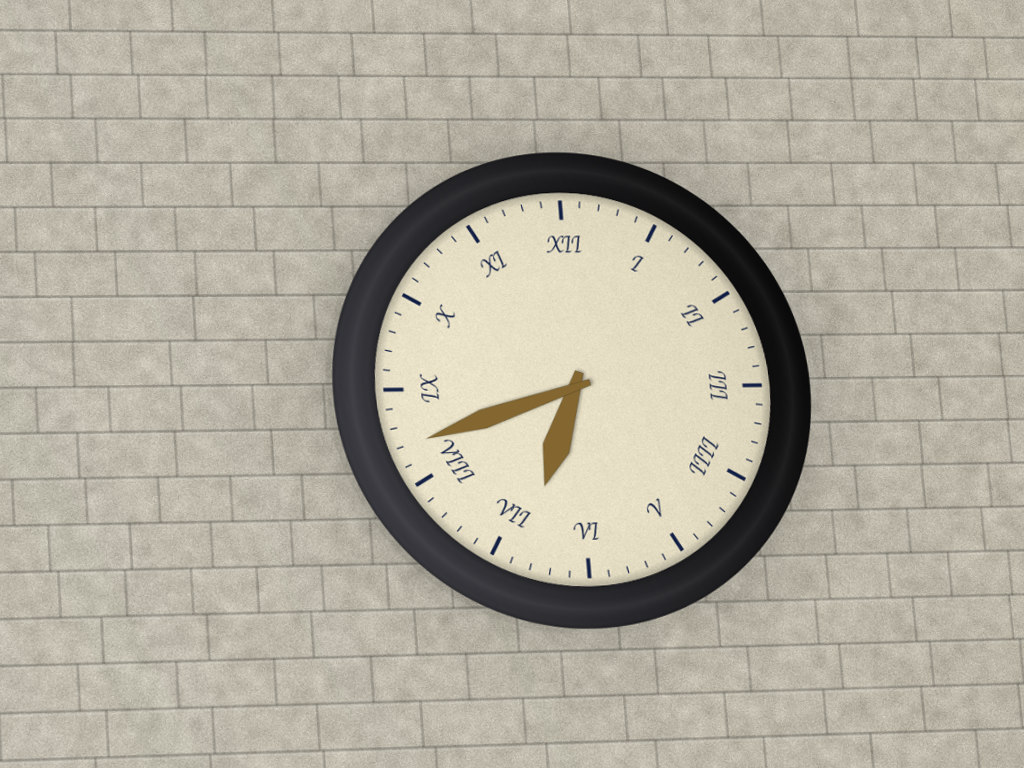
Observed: 6,42
